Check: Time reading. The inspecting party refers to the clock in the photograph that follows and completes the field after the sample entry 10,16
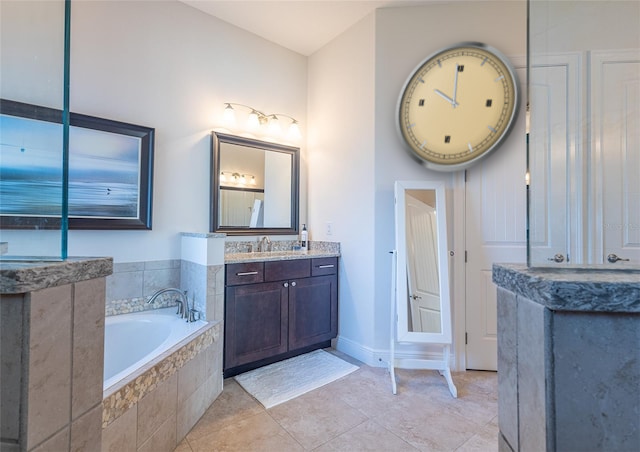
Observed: 9,59
